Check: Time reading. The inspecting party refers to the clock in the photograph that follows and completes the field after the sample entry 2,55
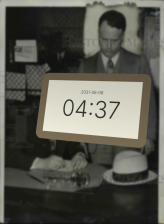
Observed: 4,37
